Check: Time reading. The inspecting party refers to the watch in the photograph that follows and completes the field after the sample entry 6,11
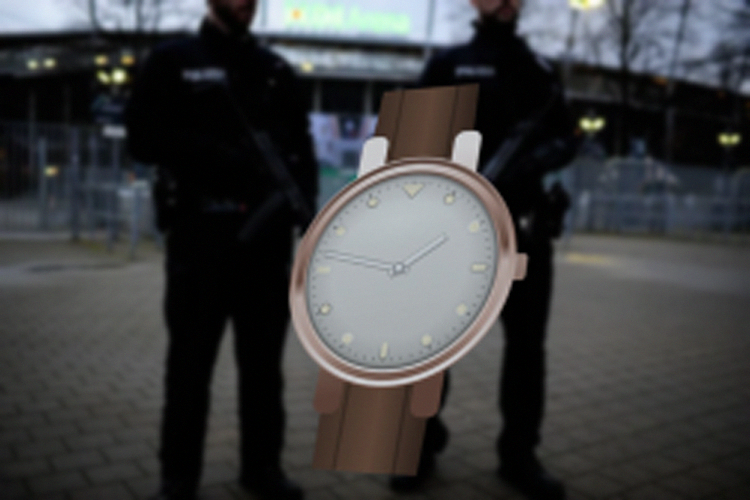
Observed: 1,47
